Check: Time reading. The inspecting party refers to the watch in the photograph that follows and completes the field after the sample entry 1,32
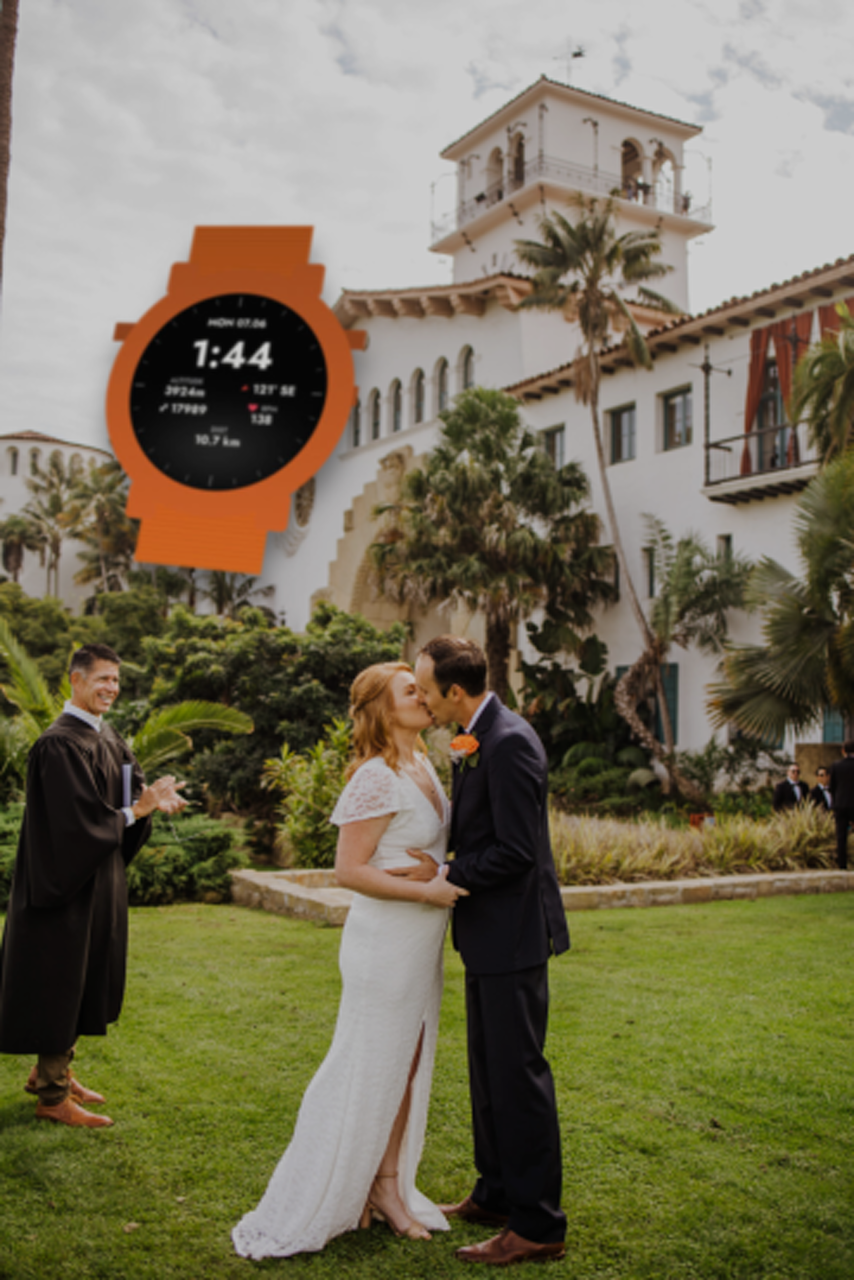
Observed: 1,44
